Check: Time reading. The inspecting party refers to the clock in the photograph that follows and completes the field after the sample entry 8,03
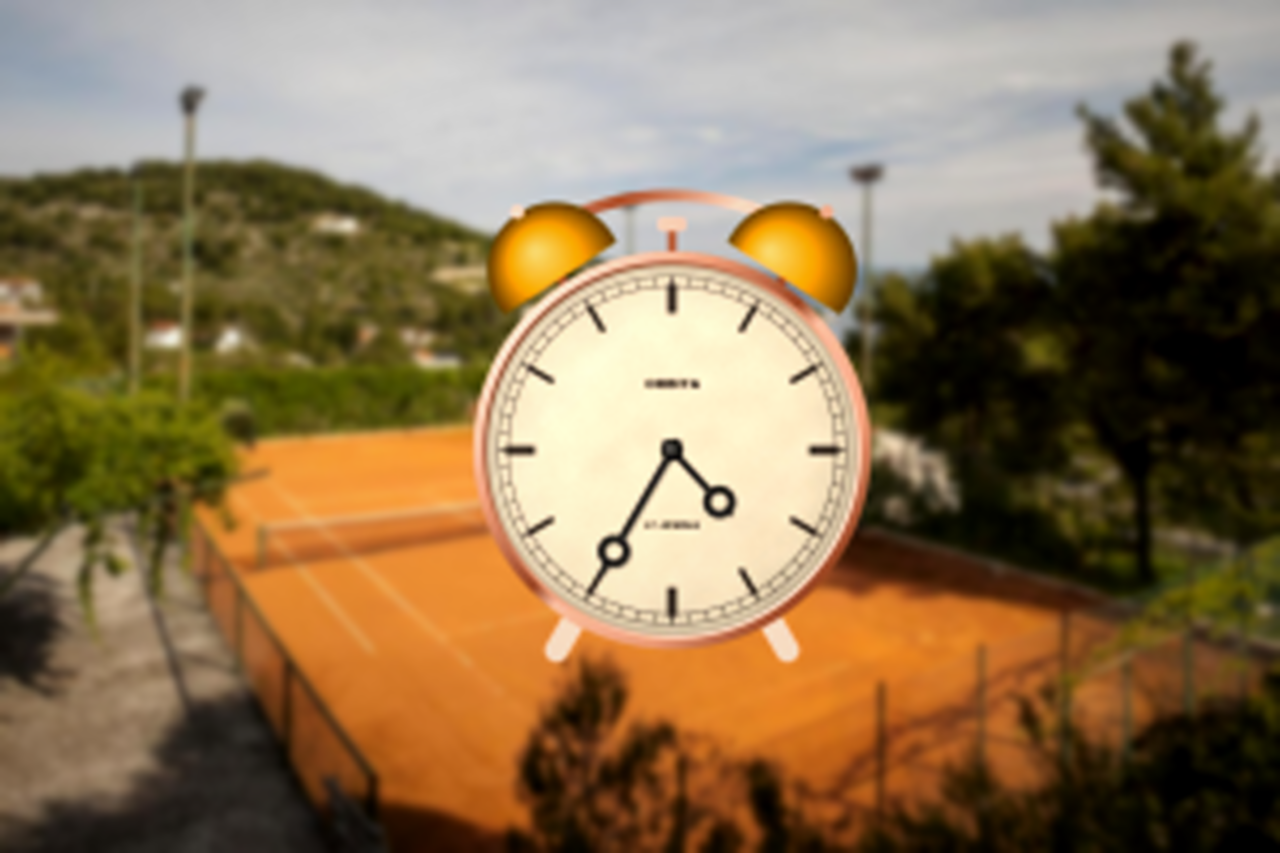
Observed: 4,35
